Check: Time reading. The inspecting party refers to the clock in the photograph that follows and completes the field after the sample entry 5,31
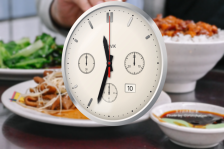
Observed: 11,33
